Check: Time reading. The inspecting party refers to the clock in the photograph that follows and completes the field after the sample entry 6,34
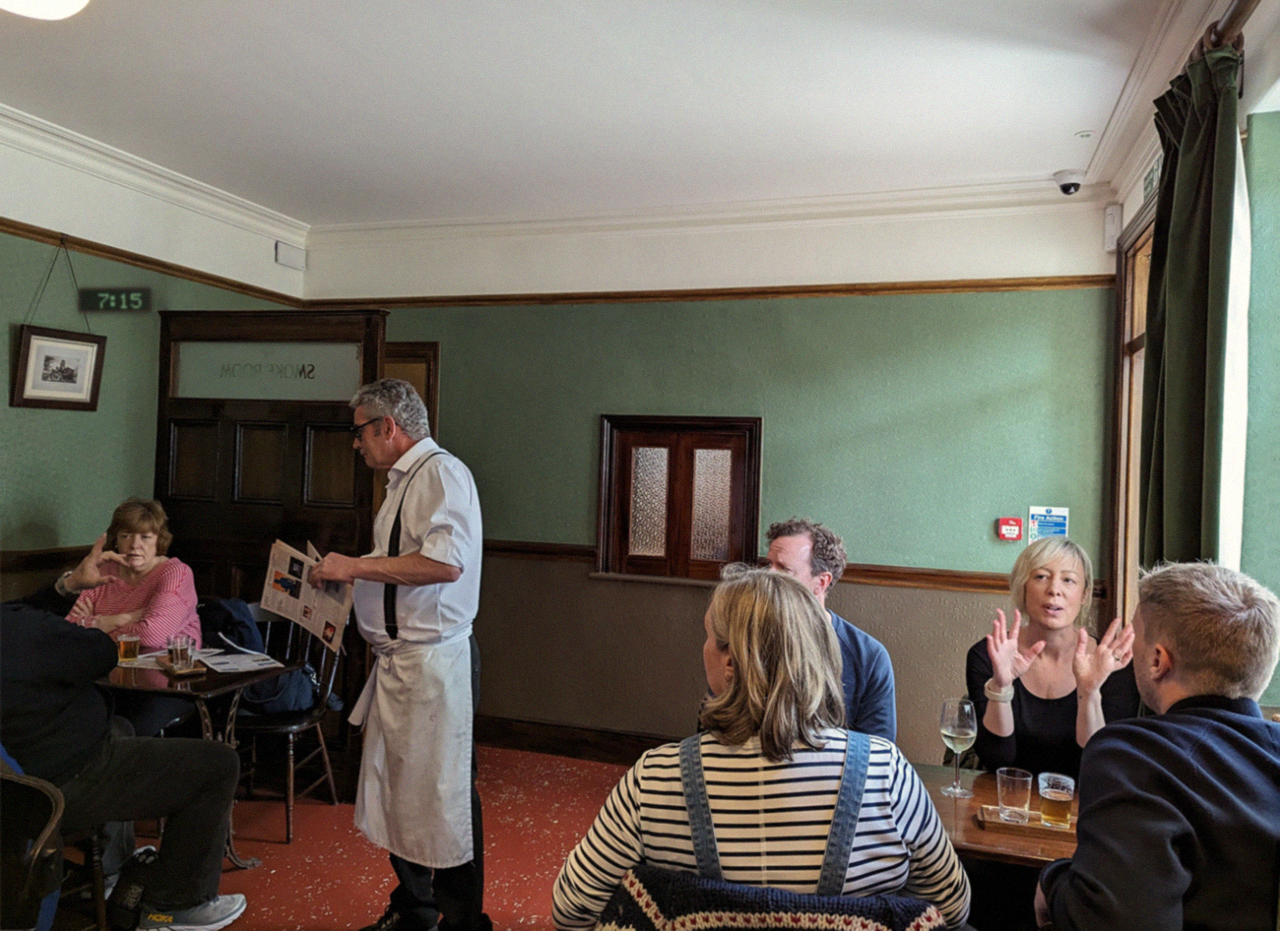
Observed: 7,15
